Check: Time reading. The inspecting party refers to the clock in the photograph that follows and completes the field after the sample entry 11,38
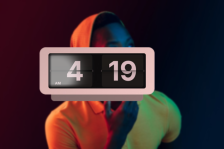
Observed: 4,19
